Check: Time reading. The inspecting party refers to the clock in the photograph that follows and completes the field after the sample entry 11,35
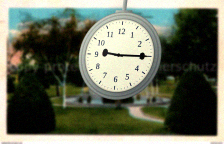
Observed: 9,15
